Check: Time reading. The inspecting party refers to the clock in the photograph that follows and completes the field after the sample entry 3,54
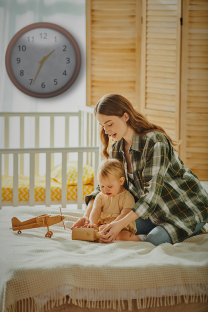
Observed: 1,34
